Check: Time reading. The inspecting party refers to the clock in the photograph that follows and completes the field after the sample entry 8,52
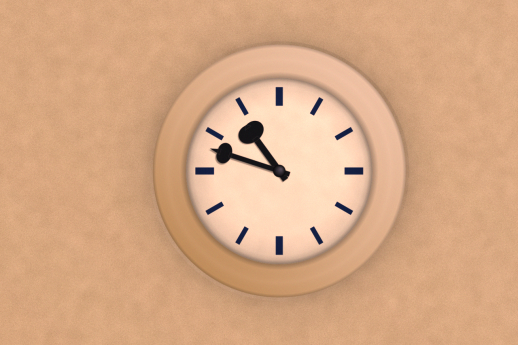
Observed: 10,48
